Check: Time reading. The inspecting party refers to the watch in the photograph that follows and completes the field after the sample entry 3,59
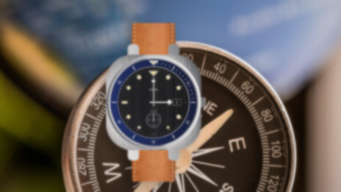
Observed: 3,00
